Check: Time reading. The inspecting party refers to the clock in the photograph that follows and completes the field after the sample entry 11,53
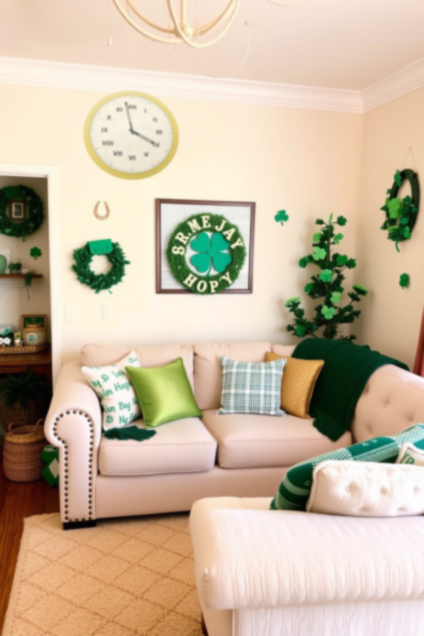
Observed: 3,58
